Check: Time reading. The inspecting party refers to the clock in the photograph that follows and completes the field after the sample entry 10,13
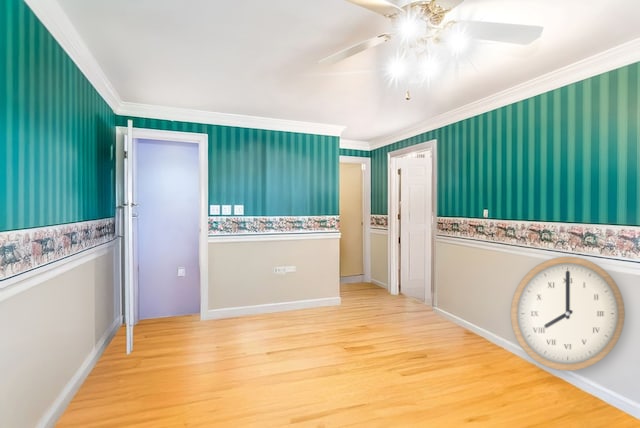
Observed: 8,00
